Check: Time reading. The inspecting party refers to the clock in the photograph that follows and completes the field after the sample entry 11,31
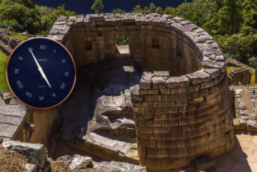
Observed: 4,55
